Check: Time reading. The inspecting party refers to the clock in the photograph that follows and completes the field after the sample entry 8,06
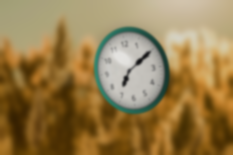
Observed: 7,10
